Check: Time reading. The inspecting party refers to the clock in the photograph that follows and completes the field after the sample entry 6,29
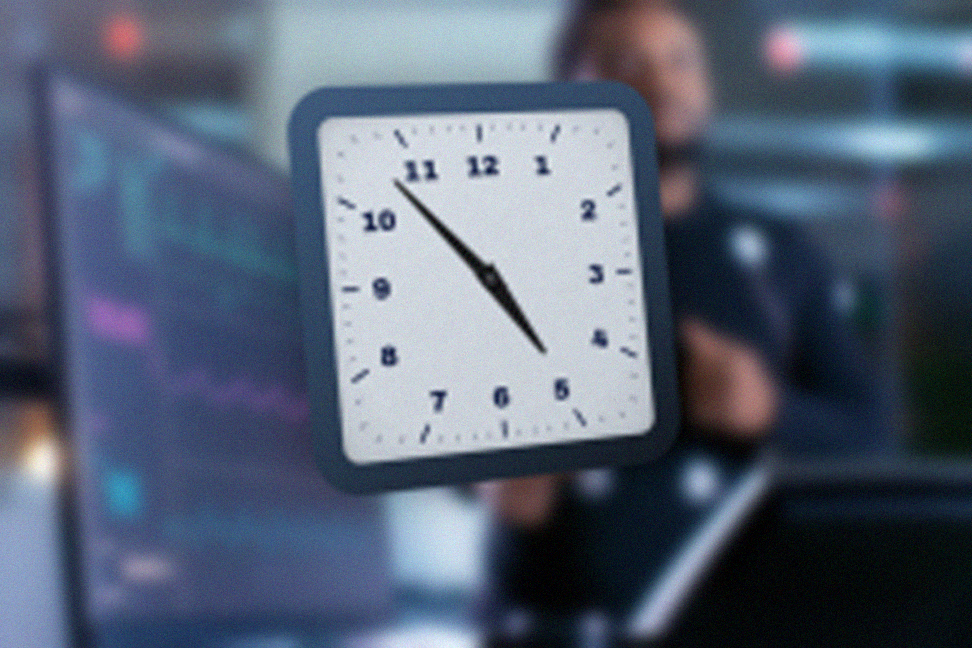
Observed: 4,53
